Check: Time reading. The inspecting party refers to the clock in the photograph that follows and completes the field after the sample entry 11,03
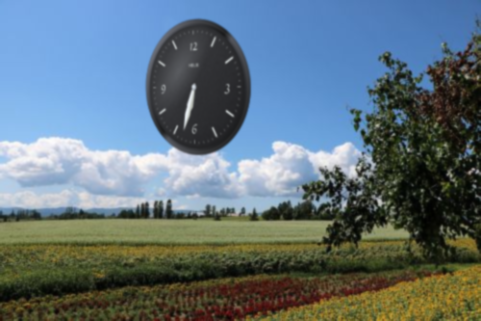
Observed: 6,33
